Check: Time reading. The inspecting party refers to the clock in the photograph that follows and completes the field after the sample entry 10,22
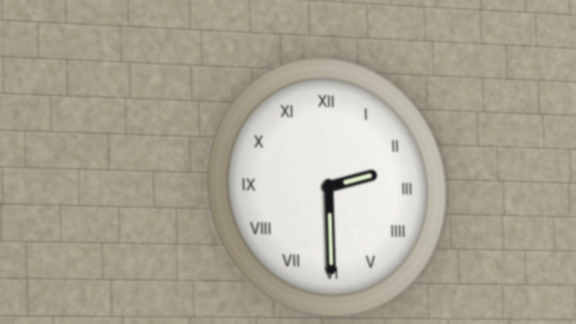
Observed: 2,30
